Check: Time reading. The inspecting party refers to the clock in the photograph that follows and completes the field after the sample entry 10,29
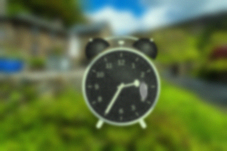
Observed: 2,35
